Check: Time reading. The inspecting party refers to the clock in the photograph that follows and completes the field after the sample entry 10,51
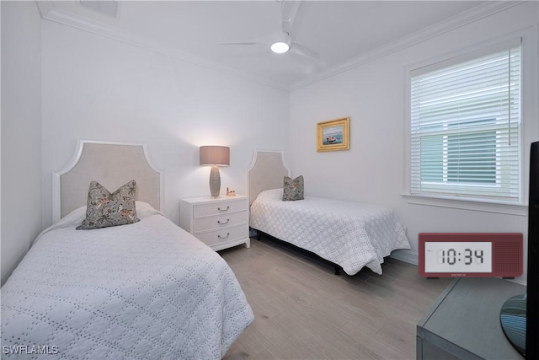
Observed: 10,34
